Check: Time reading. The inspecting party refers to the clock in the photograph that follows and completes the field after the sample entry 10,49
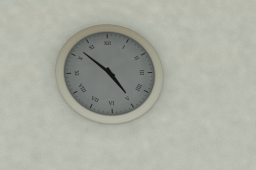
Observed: 4,52
